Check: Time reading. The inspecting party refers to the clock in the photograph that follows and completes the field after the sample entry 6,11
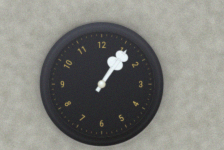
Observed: 1,06
